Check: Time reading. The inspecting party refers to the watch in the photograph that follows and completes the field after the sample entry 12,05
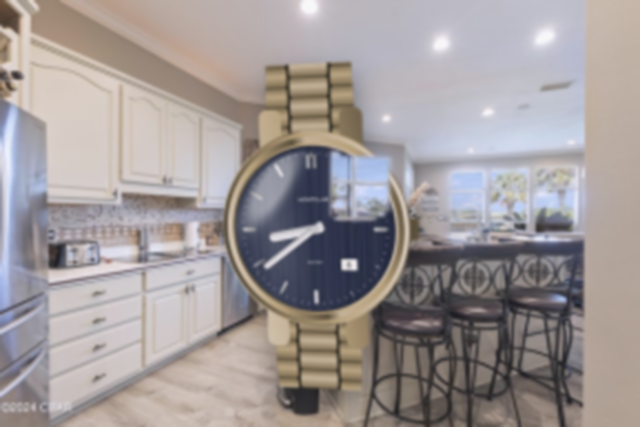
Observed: 8,39
